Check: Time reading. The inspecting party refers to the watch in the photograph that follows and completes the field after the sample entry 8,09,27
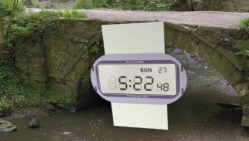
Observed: 5,22,48
